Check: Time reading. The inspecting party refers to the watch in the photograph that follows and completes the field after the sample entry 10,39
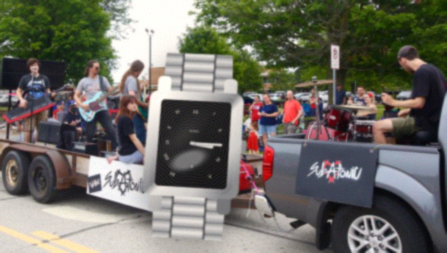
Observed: 3,15
